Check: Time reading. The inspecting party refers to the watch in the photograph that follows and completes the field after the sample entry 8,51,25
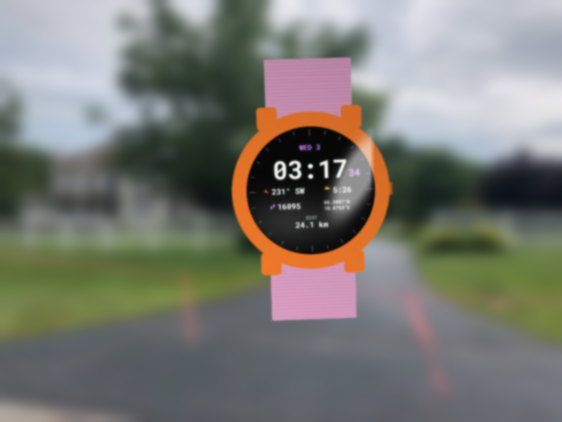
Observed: 3,17,34
